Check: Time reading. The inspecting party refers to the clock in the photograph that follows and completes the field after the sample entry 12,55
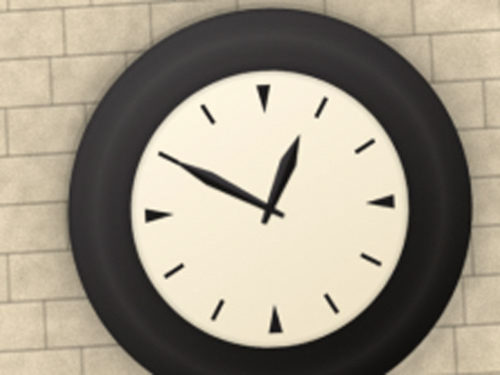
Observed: 12,50
